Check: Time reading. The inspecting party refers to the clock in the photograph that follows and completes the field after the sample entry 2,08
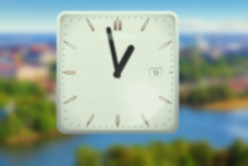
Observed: 12,58
